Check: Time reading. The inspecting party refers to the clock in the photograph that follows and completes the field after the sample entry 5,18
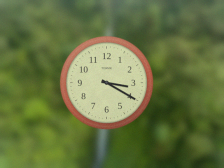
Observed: 3,20
